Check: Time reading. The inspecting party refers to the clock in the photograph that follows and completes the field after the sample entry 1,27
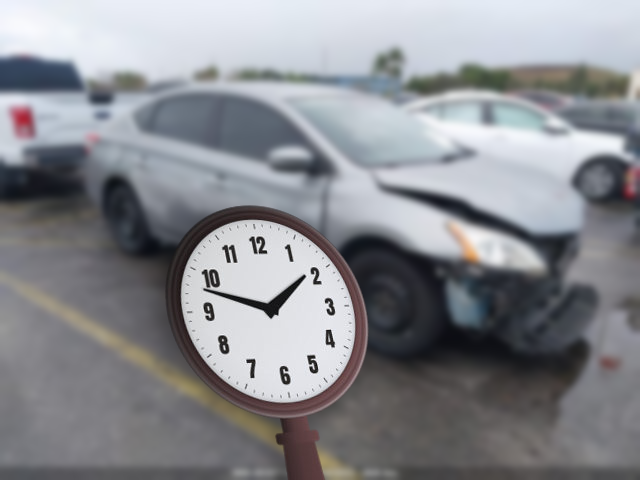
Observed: 1,48
